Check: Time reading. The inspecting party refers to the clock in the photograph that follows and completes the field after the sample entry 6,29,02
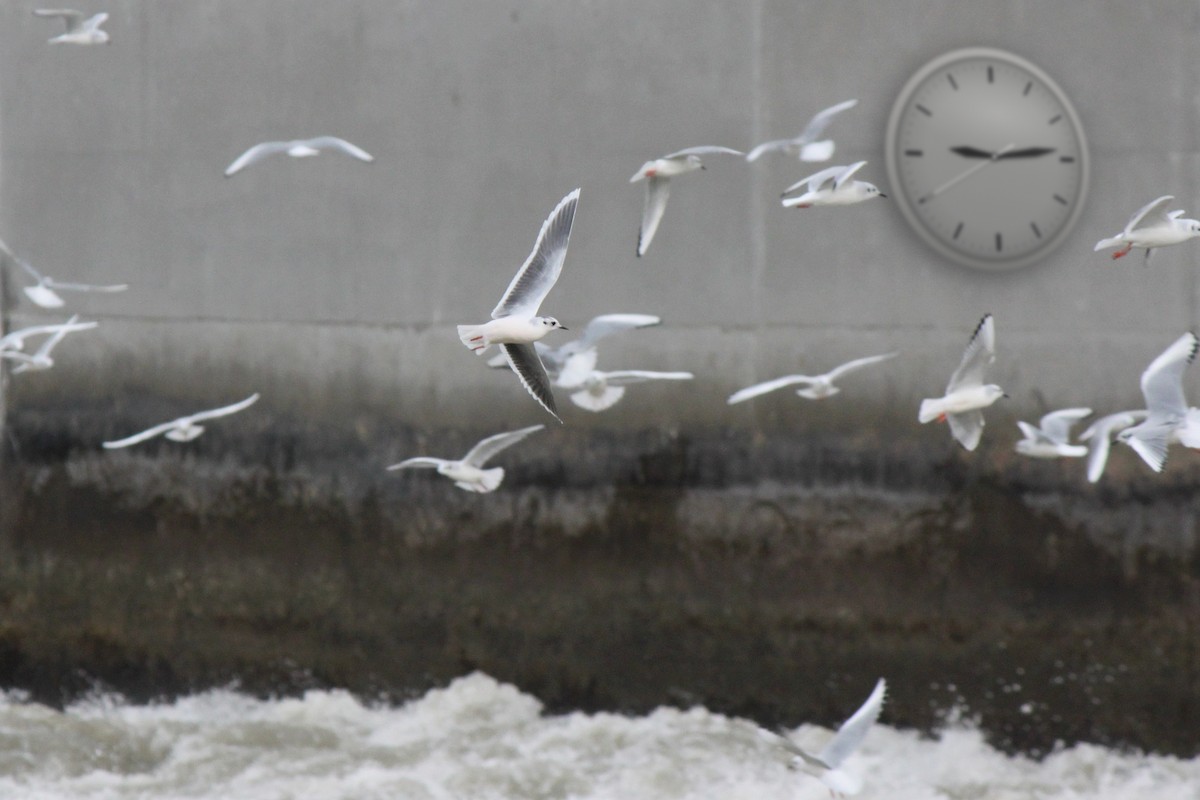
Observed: 9,13,40
